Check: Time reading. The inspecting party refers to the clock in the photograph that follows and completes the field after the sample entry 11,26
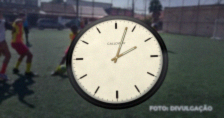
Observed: 2,03
